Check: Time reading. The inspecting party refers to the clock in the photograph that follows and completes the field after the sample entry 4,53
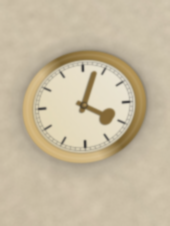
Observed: 4,03
